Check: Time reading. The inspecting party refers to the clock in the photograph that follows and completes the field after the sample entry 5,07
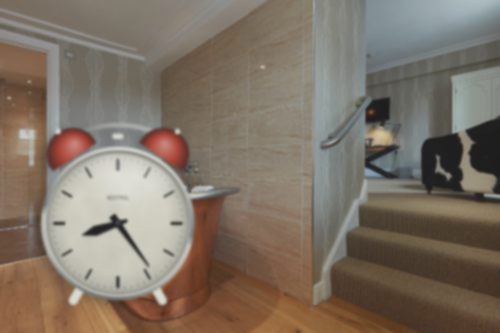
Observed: 8,24
